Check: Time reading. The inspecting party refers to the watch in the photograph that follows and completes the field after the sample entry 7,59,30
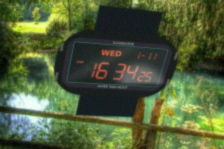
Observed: 16,34,25
